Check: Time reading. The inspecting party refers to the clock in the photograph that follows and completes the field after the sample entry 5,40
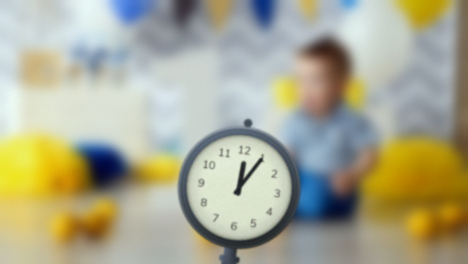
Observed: 12,05
